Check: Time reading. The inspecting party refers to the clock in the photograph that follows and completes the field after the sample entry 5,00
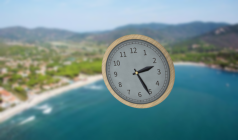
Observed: 2,26
